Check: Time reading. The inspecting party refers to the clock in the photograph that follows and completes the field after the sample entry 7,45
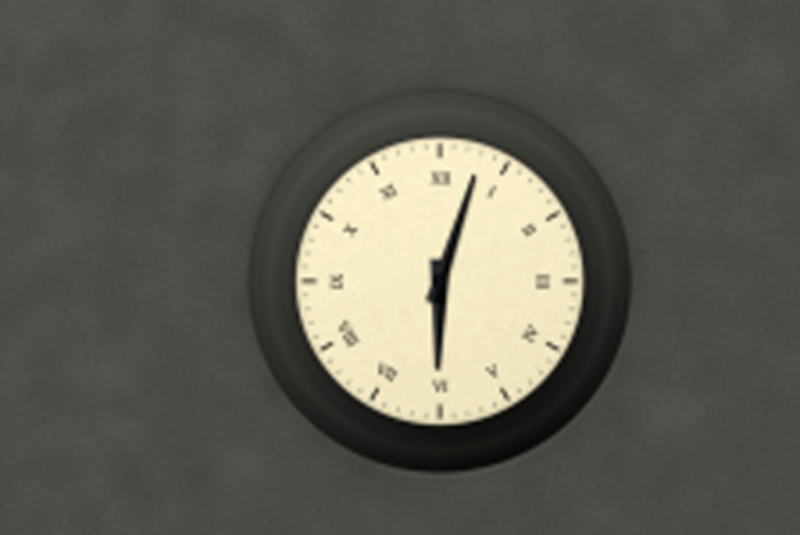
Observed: 6,03
